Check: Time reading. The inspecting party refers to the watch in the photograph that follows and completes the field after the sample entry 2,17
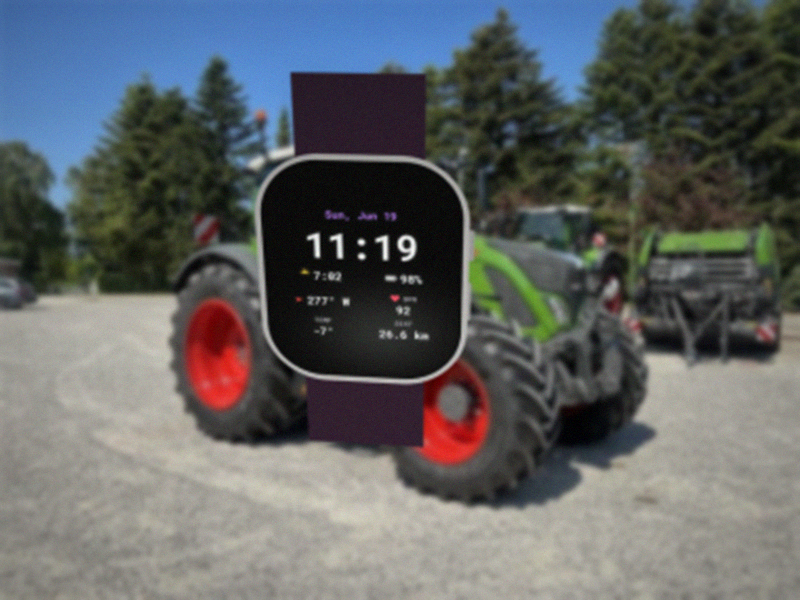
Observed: 11,19
